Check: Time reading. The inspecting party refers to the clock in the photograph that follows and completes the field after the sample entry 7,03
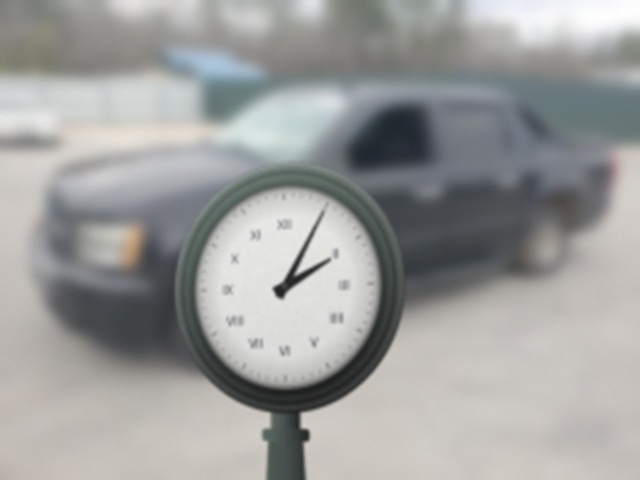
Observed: 2,05
